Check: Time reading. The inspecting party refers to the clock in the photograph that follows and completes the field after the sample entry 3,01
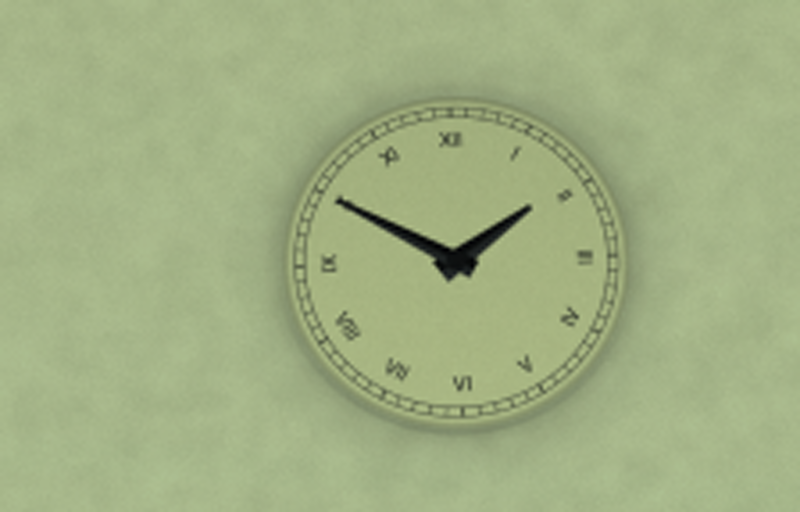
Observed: 1,50
